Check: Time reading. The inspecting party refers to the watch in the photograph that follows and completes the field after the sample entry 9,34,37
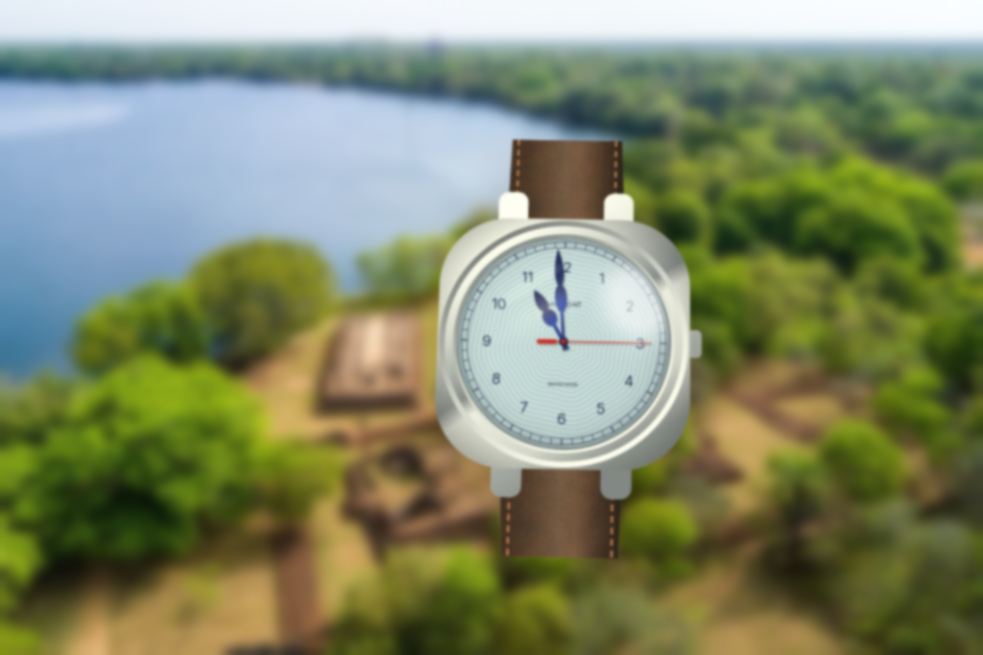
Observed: 10,59,15
